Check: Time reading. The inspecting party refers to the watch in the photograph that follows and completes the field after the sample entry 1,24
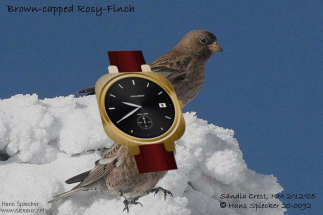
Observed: 9,40
